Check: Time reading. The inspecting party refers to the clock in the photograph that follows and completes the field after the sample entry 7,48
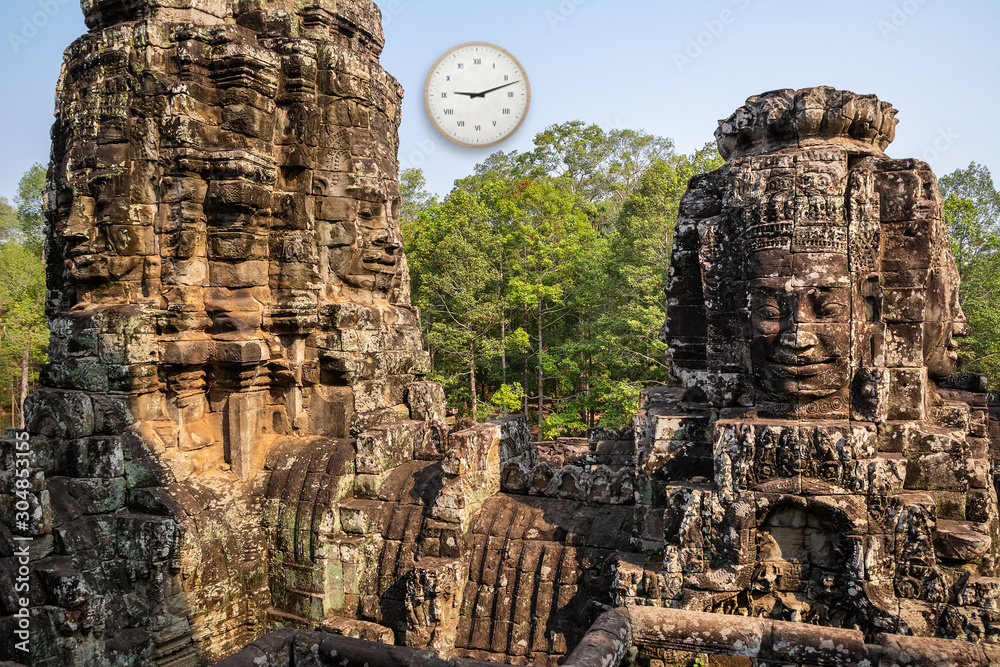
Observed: 9,12
